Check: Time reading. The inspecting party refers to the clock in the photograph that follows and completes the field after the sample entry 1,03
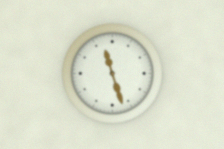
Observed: 11,27
